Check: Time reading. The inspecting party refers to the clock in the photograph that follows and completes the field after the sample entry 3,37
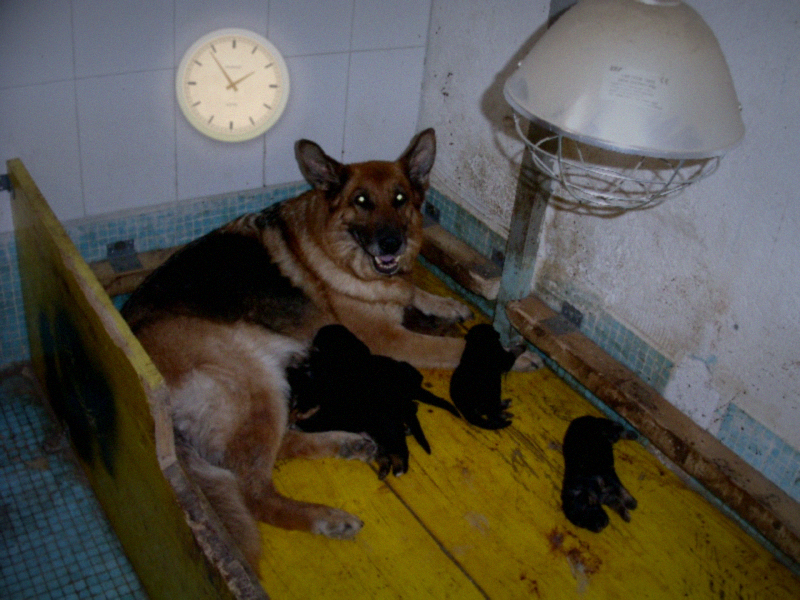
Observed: 1,54
